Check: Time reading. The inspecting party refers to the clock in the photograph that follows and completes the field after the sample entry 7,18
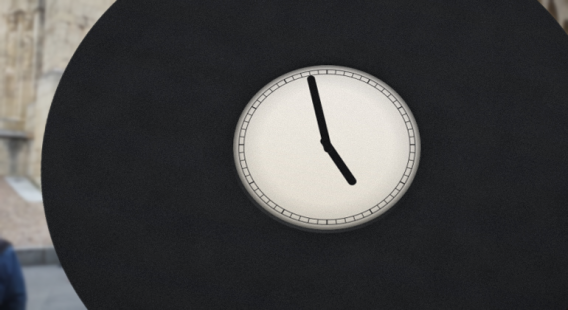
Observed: 4,58
